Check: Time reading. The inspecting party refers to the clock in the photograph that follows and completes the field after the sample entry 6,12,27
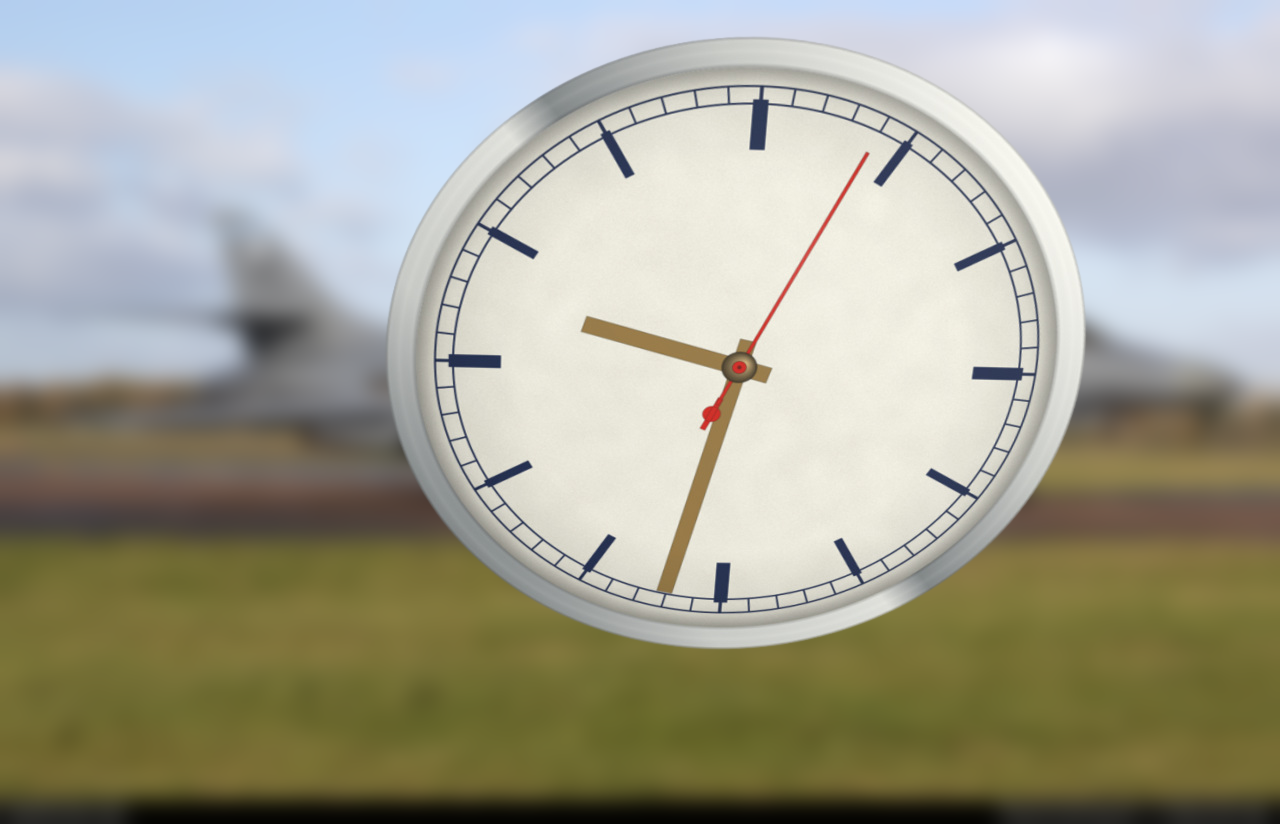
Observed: 9,32,04
